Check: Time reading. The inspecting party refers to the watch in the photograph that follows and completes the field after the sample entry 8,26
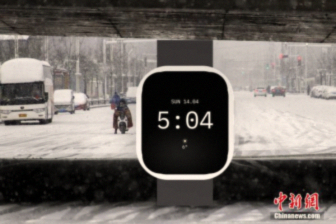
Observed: 5,04
